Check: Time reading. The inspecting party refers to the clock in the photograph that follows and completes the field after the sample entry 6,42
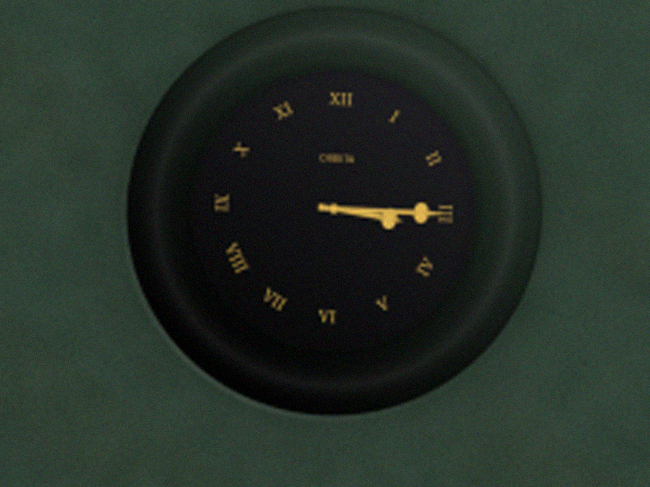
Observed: 3,15
